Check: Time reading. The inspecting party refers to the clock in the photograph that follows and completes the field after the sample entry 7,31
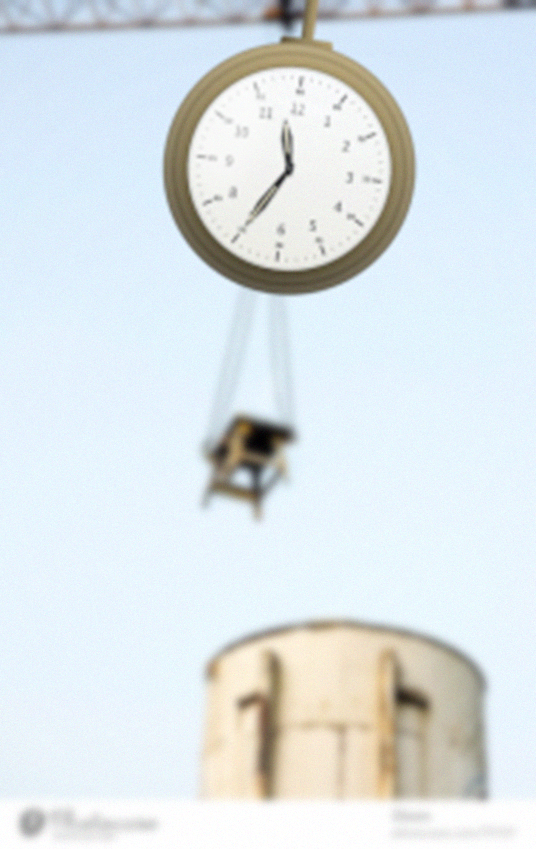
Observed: 11,35
